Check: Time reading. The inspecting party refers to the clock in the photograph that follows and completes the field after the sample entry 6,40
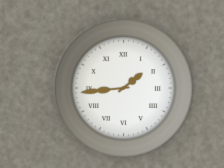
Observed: 1,44
